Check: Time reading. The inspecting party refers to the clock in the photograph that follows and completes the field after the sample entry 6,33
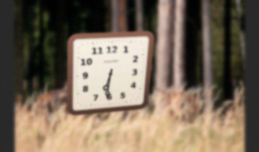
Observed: 6,31
